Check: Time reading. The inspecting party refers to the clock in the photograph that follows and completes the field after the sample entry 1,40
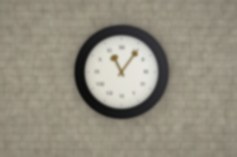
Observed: 11,06
